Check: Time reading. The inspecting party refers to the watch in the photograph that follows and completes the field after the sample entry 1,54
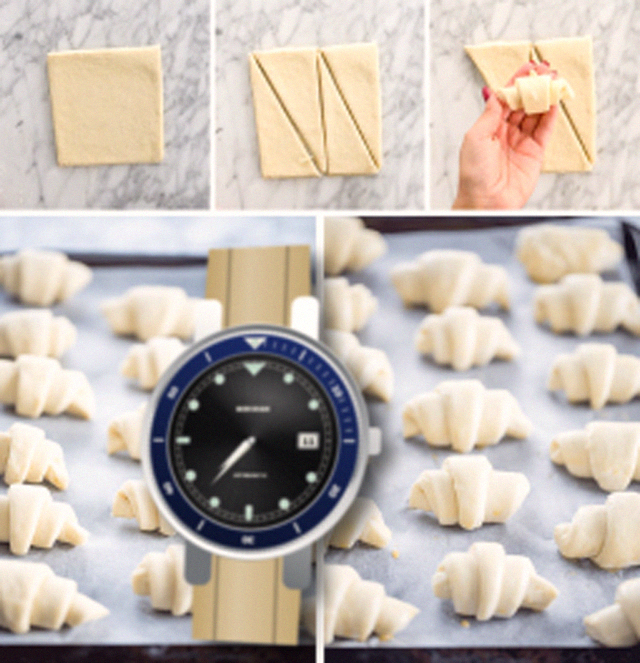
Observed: 7,37
